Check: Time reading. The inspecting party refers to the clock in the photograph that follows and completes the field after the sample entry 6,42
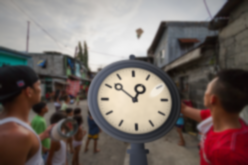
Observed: 12,52
